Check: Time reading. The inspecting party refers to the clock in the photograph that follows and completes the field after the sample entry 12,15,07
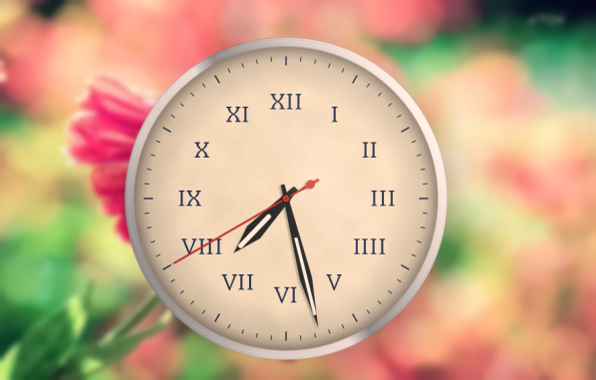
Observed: 7,27,40
